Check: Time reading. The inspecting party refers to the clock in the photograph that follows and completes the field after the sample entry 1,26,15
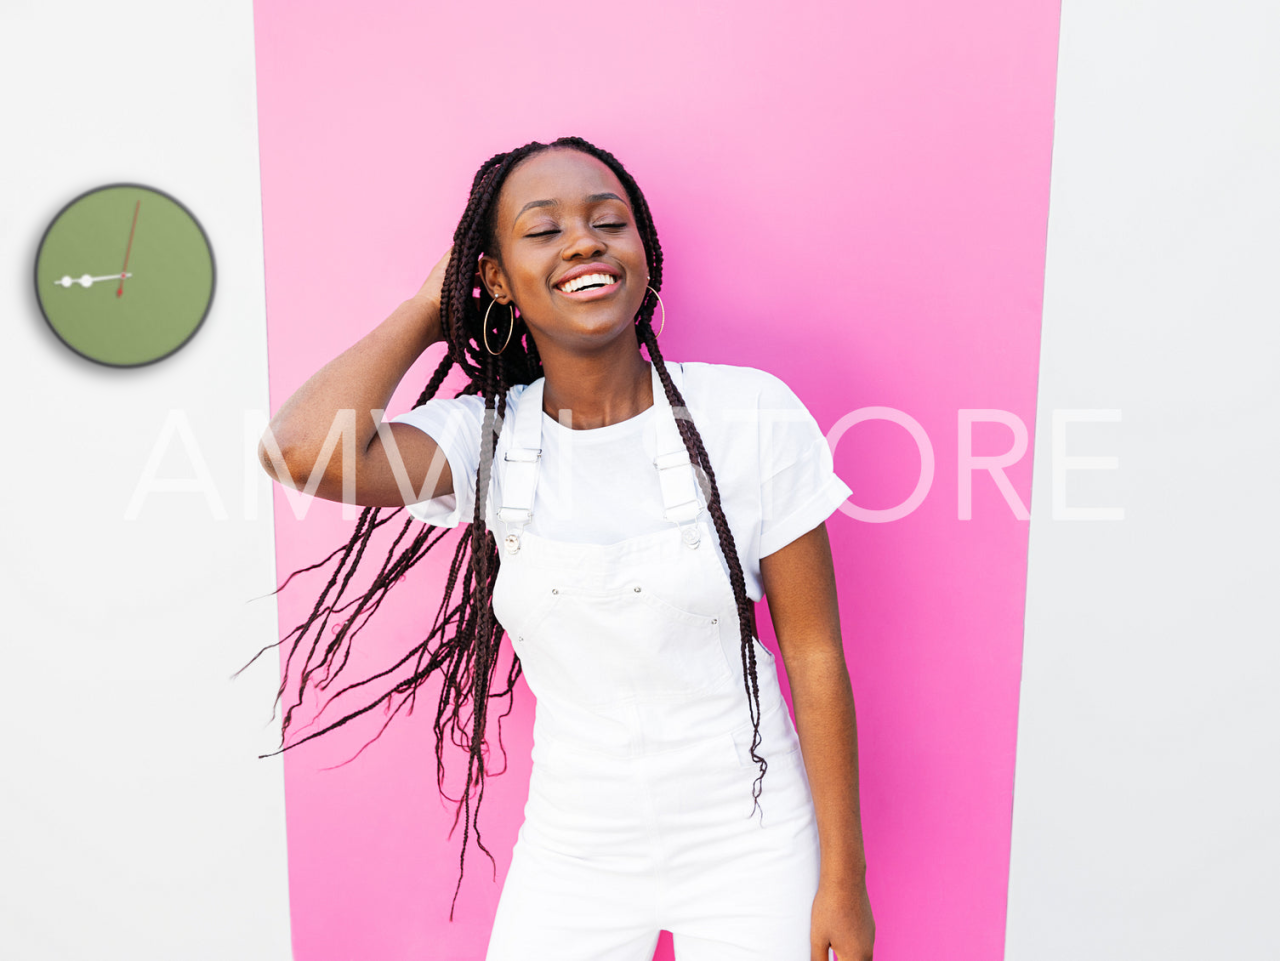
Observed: 8,44,02
